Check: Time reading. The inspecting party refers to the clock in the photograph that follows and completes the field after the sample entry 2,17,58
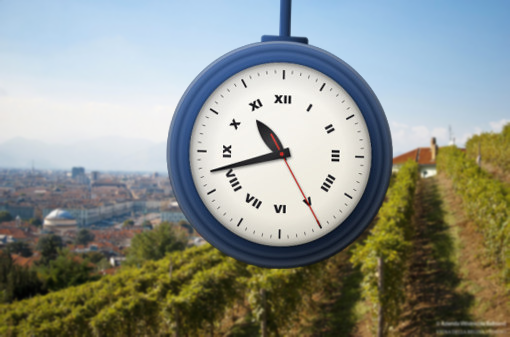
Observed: 10,42,25
